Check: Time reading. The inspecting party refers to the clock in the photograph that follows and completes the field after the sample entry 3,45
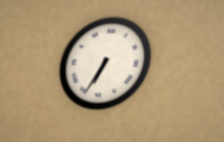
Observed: 6,34
